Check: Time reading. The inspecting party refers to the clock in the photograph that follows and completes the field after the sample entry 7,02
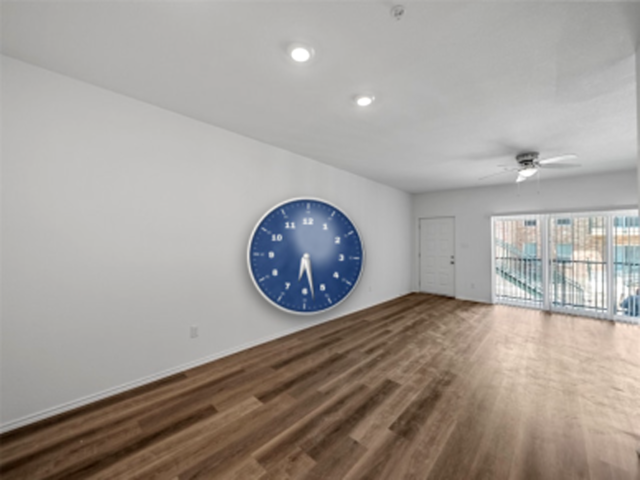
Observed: 6,28
